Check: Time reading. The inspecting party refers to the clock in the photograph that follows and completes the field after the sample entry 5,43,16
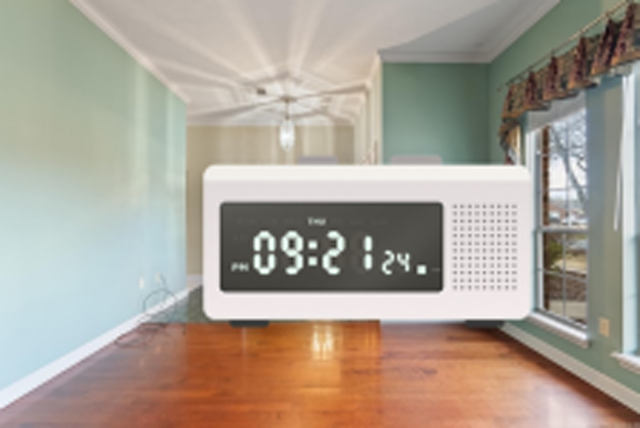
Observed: 9,21,24
